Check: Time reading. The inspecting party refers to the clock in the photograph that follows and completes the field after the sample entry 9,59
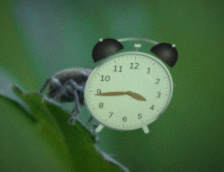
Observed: 3,44
